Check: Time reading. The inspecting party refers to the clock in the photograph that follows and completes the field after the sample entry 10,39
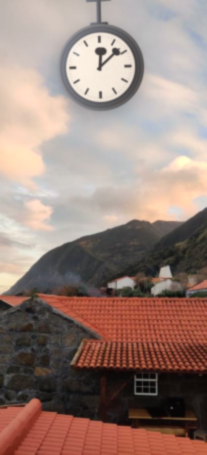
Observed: 12,08
